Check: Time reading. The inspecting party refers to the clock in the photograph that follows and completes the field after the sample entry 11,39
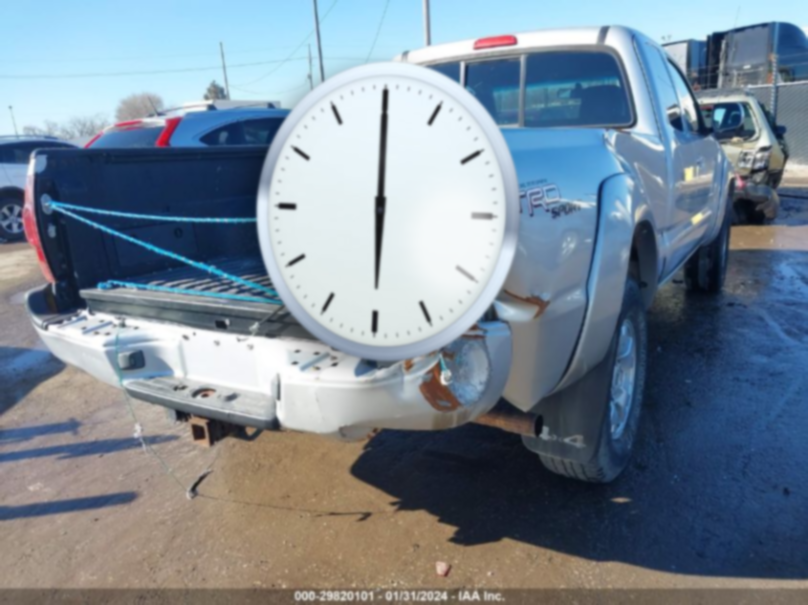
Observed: 6,00
